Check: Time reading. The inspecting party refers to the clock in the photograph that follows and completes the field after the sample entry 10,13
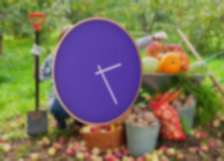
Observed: 2,25
